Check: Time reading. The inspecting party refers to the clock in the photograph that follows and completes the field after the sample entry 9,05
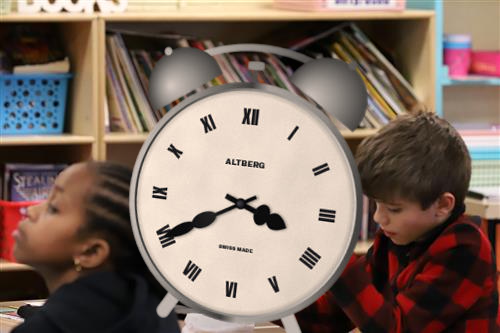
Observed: 3,40
